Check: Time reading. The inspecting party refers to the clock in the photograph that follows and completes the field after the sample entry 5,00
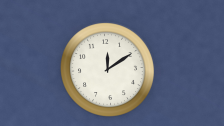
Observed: 12,10
